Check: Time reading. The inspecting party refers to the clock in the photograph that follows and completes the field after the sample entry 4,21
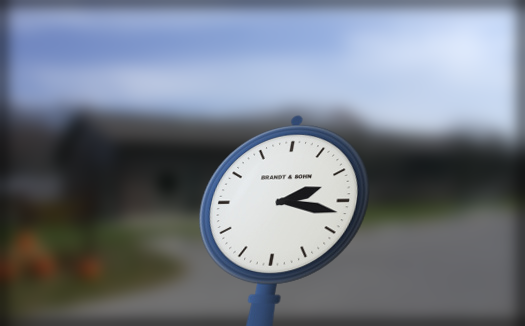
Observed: 2,17
